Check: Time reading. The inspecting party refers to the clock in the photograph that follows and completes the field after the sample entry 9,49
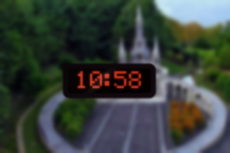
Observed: 10,58
